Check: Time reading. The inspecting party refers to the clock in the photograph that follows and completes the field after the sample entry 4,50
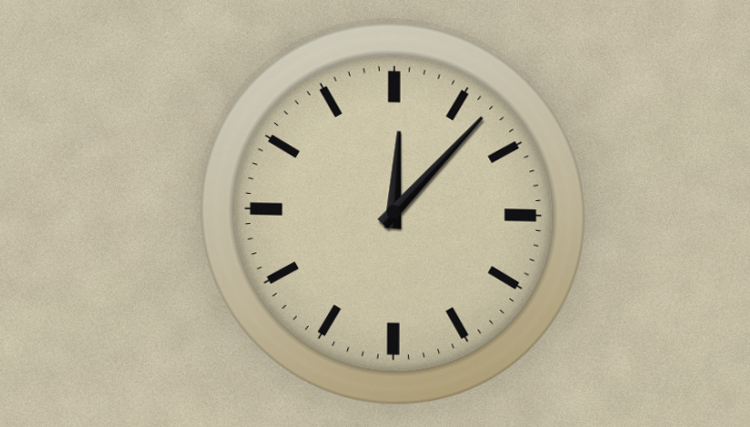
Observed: 12,07
